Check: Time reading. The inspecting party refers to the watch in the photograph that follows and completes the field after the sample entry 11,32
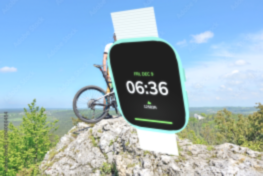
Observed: 6,36
